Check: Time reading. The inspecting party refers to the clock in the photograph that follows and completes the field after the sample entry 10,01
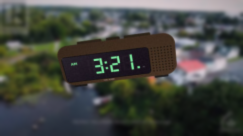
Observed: 3,21
